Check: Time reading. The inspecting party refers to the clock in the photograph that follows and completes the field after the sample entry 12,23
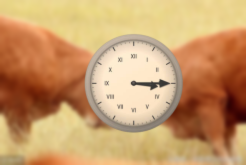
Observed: 3,15
